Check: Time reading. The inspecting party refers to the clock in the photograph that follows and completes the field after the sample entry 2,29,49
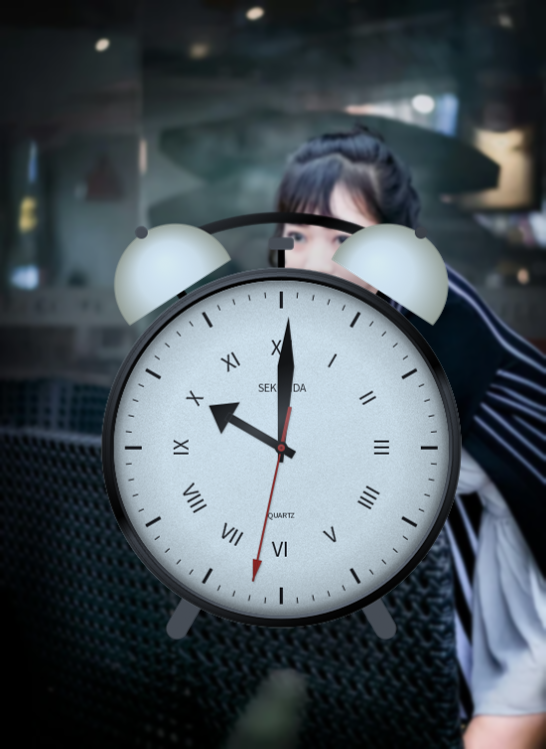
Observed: 10,00,32
